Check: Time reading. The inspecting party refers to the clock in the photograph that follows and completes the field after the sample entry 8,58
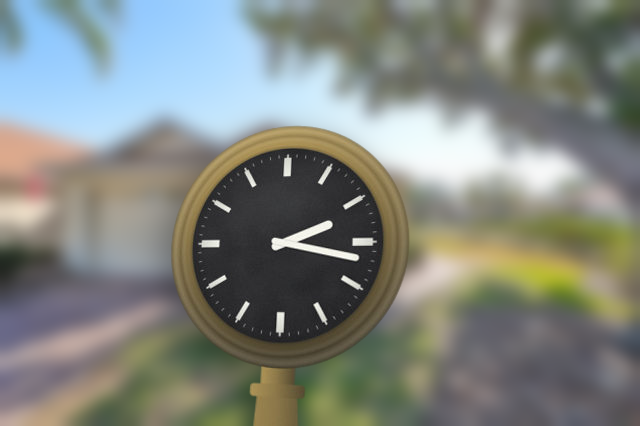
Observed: 2,17
